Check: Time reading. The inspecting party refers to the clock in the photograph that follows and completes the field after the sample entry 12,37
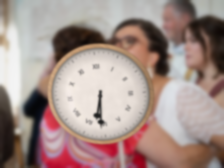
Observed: 6,31
